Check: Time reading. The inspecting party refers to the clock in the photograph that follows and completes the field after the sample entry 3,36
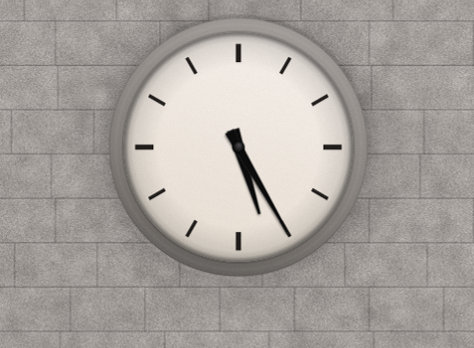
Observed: 5,25
